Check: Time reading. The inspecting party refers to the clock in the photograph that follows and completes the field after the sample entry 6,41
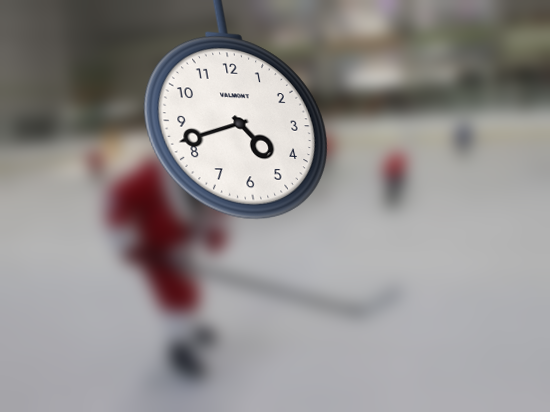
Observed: 4,42
